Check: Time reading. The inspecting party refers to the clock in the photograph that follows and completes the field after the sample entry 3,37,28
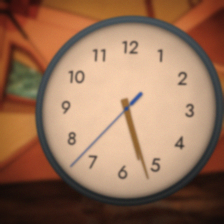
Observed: 5,26,37
